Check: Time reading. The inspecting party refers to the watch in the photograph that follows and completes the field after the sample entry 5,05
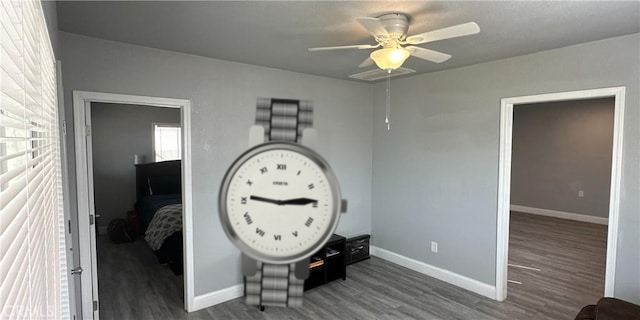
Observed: 9,14
